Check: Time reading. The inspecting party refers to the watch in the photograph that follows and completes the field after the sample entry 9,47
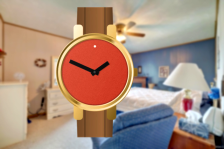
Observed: 1,49
